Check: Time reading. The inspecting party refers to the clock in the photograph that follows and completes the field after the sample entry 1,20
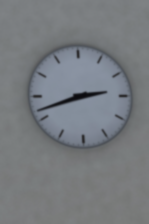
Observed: 2,42
